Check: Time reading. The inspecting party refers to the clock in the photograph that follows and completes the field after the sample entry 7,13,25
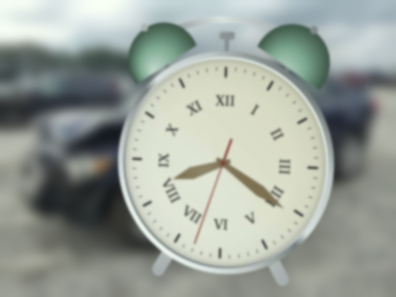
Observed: 8,20,33
